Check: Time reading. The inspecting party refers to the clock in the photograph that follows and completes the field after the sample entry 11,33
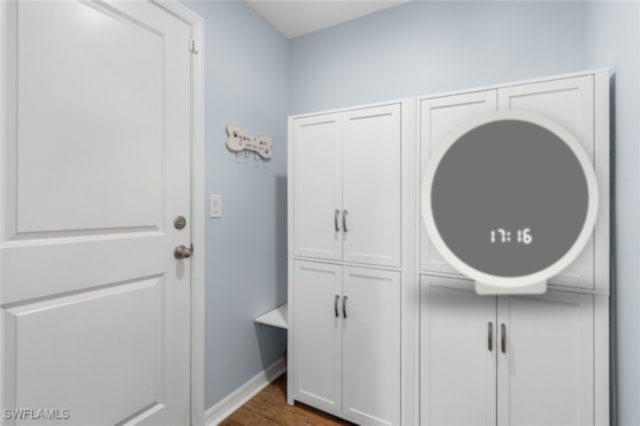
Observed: 17,16
